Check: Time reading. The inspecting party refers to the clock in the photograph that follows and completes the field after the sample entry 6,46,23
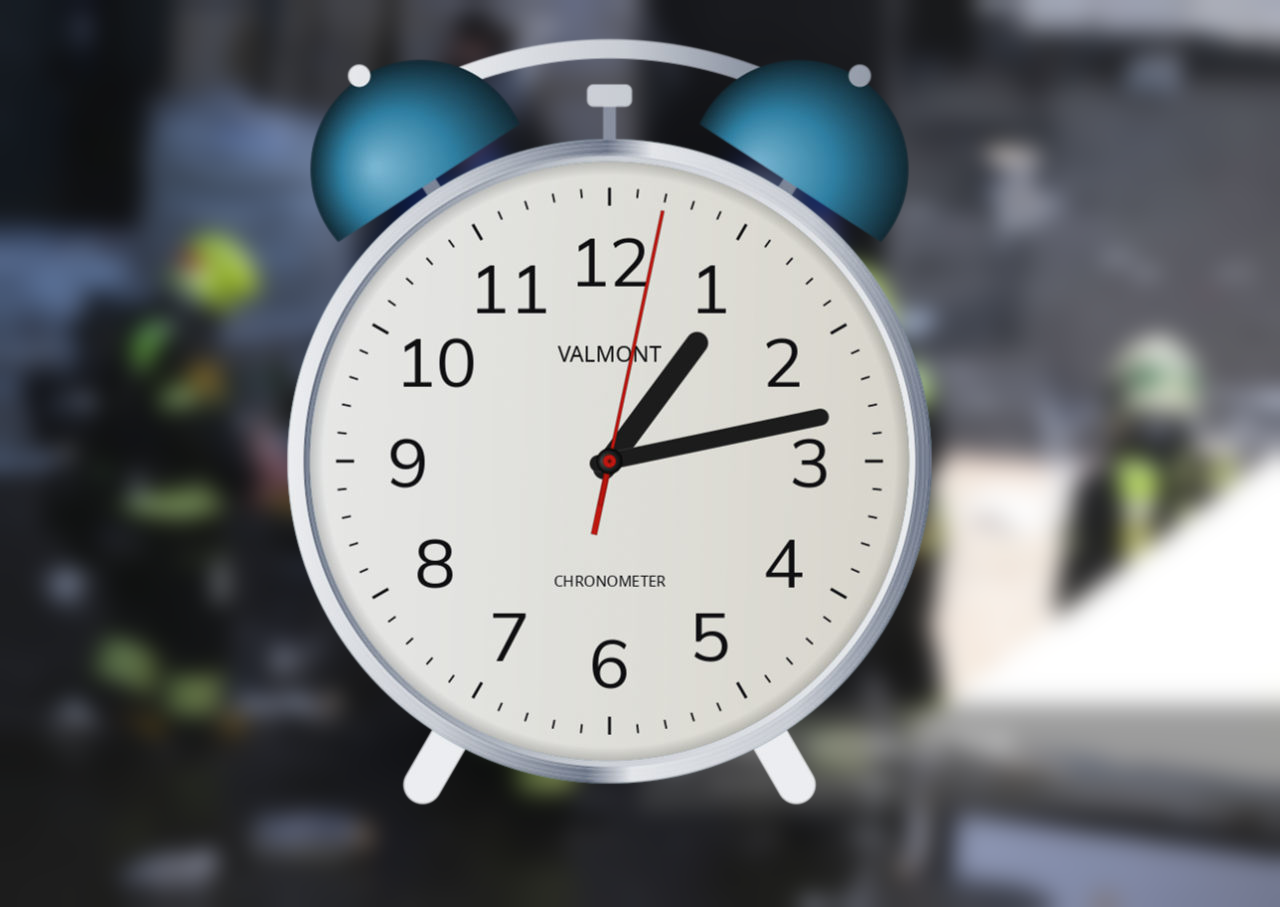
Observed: 1,13,02
